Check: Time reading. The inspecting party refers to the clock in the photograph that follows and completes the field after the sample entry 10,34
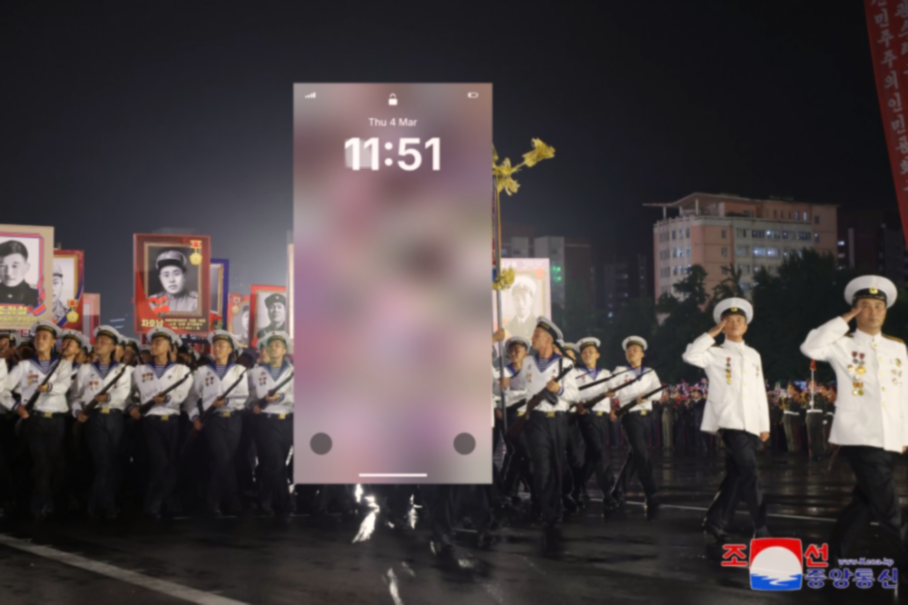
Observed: 11,51
